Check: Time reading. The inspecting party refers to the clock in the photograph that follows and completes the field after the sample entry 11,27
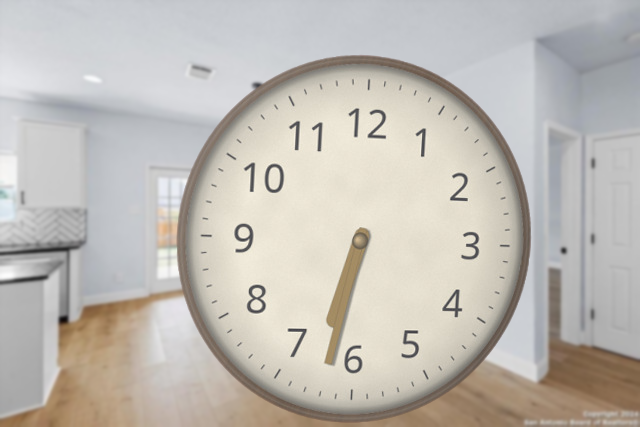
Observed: 6,32
